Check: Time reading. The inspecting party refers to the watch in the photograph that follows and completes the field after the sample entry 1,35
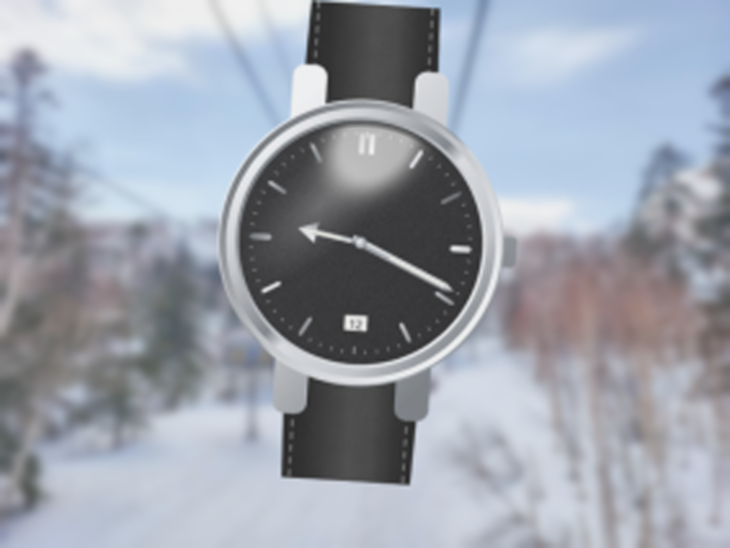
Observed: 9,19
